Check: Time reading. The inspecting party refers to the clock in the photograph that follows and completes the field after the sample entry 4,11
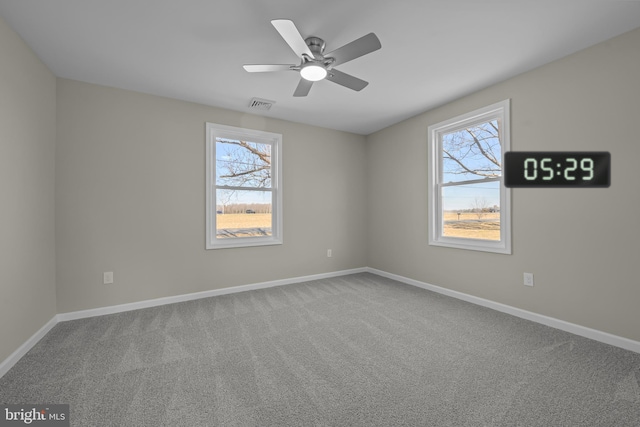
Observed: 5,29
